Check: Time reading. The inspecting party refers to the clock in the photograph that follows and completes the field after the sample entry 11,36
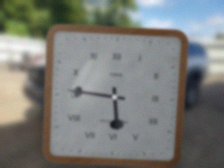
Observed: 5,46
